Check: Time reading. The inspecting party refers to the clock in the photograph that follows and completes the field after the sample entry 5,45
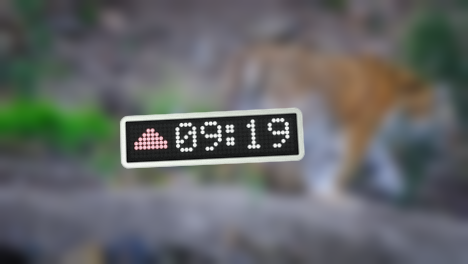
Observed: 9,19
